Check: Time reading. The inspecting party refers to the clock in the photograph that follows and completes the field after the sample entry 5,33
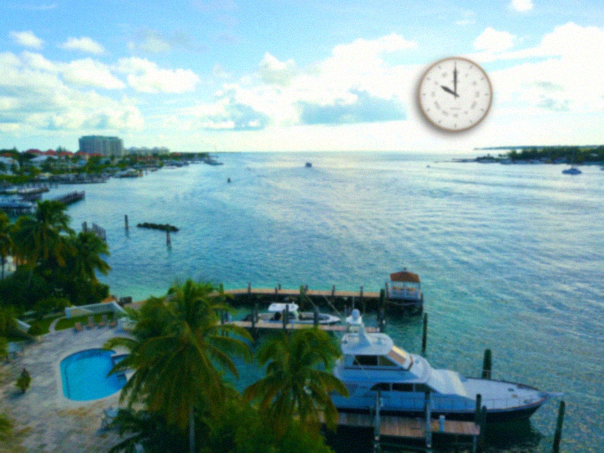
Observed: 10,00
